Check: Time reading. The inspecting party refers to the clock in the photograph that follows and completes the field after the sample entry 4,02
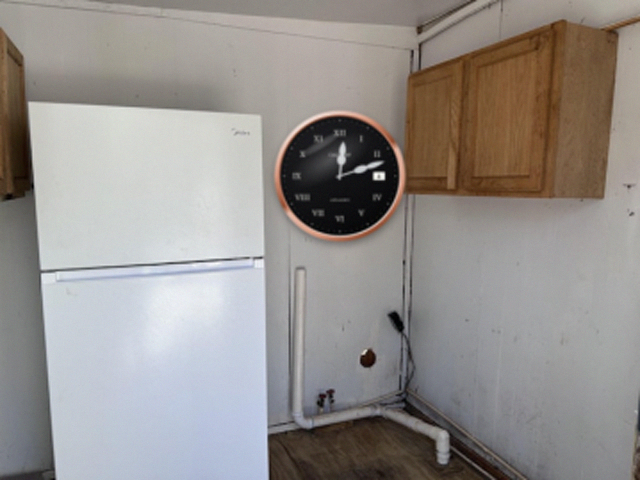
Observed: 12,12
